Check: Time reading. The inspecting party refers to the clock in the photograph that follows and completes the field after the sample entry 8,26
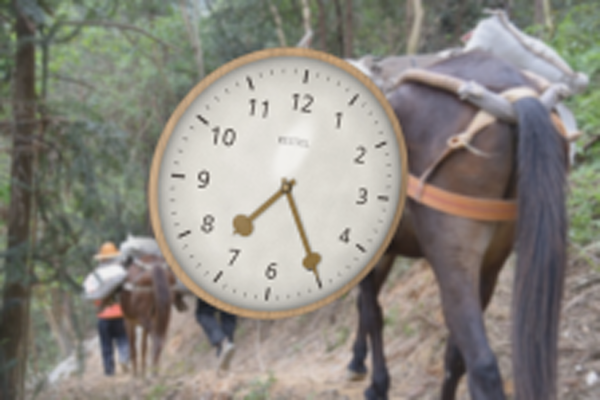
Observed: 7,25
